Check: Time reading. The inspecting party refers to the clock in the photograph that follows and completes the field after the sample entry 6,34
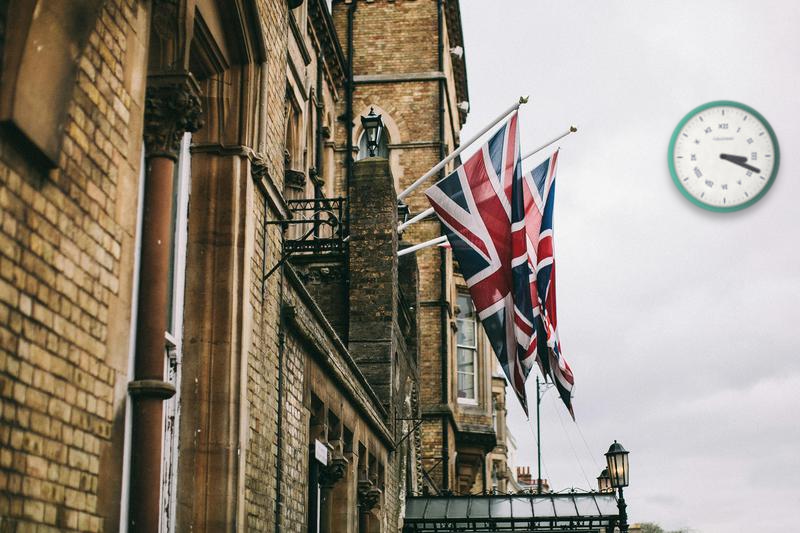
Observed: 3,19
